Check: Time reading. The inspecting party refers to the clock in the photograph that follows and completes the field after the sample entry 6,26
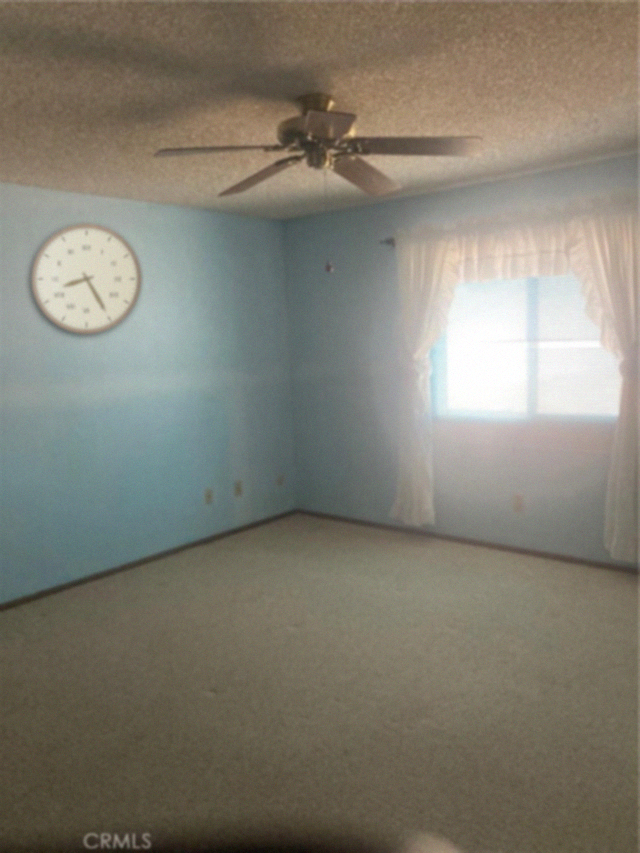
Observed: 8,25
